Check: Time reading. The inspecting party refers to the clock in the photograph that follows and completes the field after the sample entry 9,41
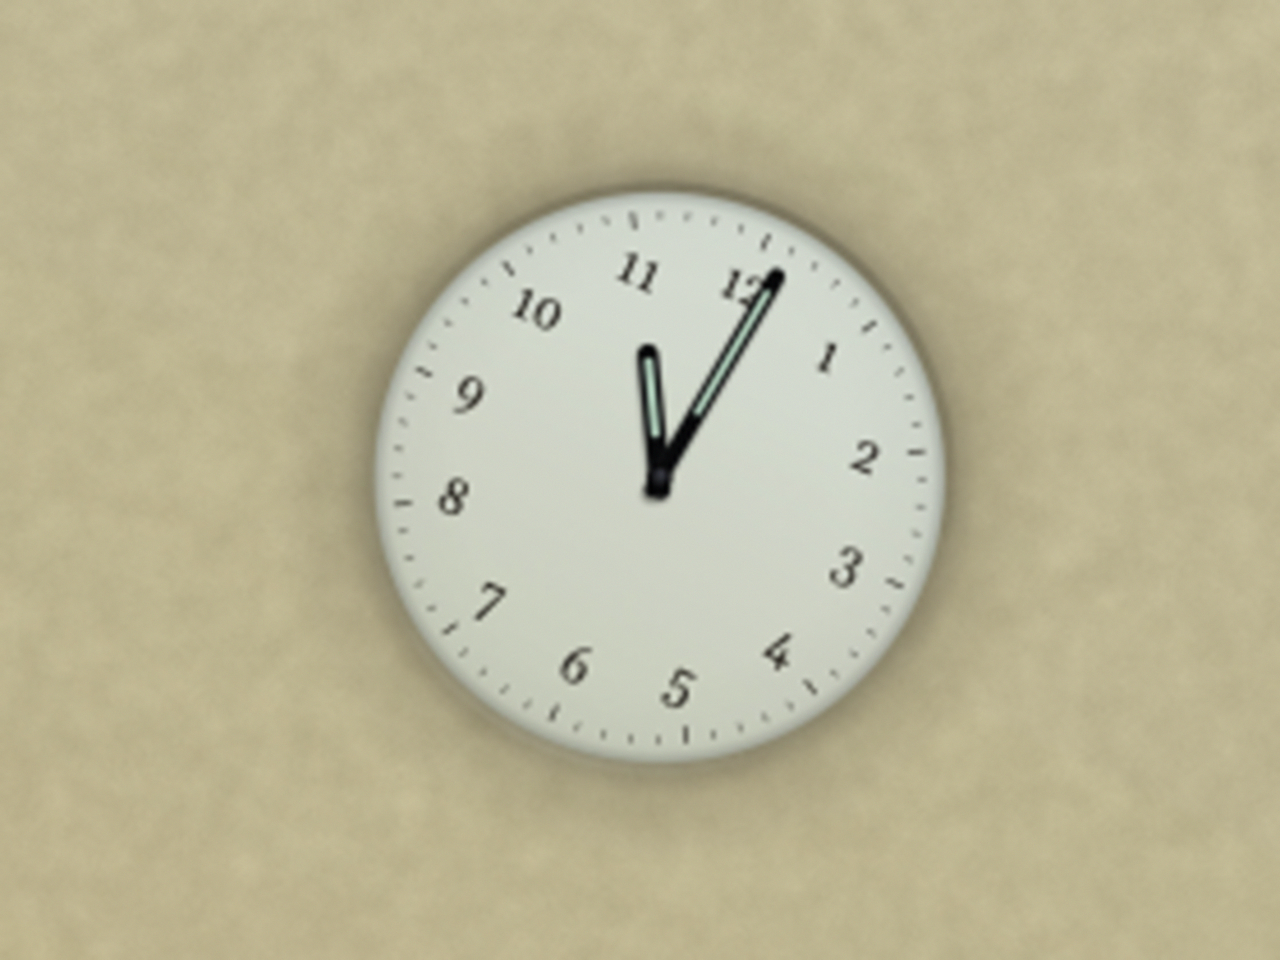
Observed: 11,01
